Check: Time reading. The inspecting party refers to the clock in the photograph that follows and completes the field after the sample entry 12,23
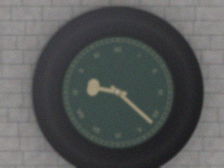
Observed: 9,22
